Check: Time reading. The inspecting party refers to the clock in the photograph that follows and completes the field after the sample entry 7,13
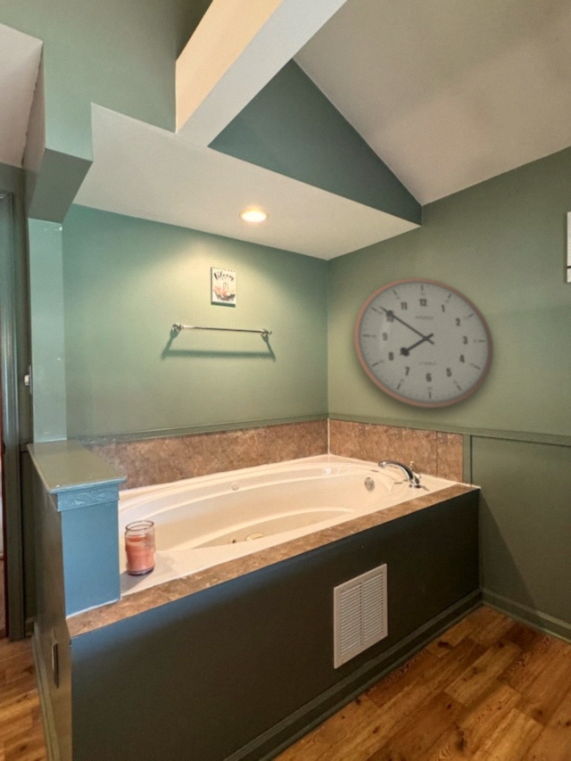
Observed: 7,51
